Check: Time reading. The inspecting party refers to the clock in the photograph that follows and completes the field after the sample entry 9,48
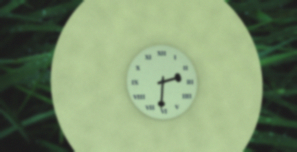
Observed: 2,31
